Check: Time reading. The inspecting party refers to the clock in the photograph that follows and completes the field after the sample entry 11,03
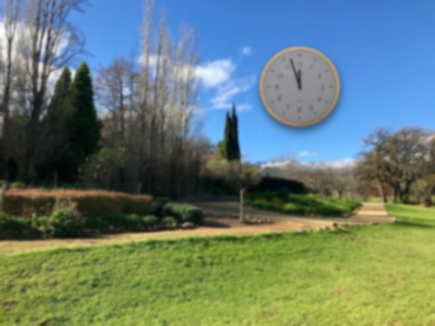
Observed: 11,57
